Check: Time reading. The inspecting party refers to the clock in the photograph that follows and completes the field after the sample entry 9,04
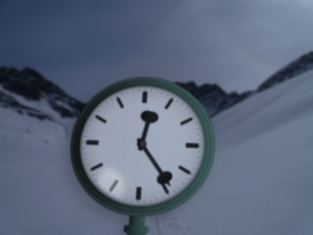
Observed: 12,24
